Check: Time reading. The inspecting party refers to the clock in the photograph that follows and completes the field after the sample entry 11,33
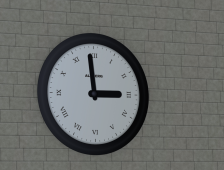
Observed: 2,59
